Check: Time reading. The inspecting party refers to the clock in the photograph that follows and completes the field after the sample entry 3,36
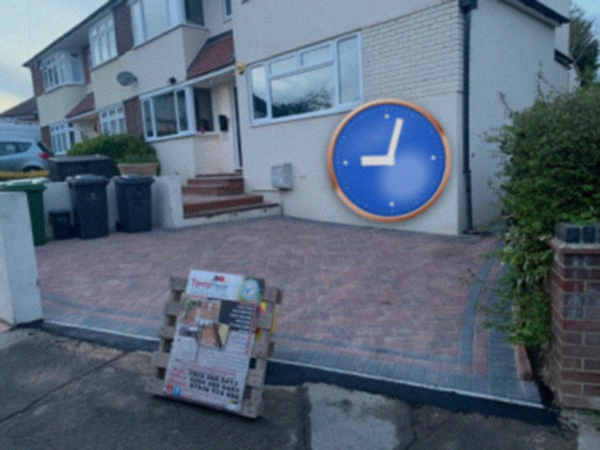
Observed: 9,03
